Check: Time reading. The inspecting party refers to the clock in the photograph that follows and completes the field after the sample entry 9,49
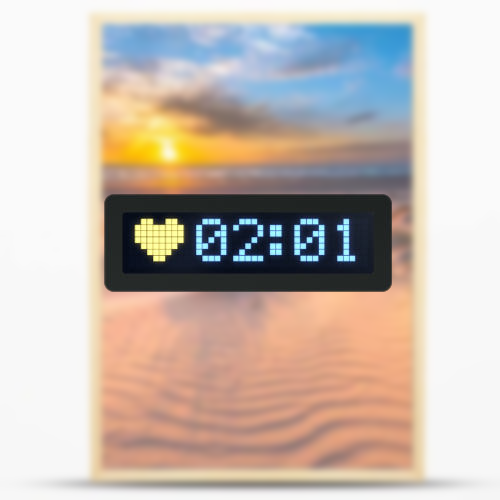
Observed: 2,01
